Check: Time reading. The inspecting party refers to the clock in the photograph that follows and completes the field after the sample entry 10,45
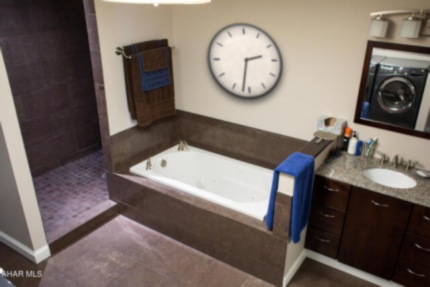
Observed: 2,32
